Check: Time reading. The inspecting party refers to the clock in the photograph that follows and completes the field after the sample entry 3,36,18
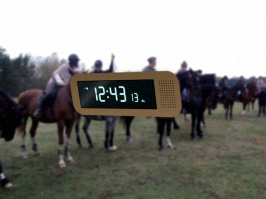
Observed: 12,43,13
